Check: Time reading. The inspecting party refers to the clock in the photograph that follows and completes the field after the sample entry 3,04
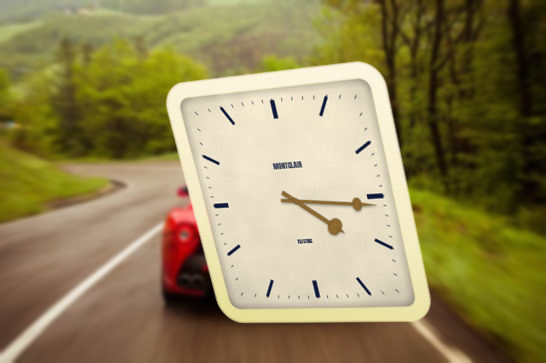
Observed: 4,16
